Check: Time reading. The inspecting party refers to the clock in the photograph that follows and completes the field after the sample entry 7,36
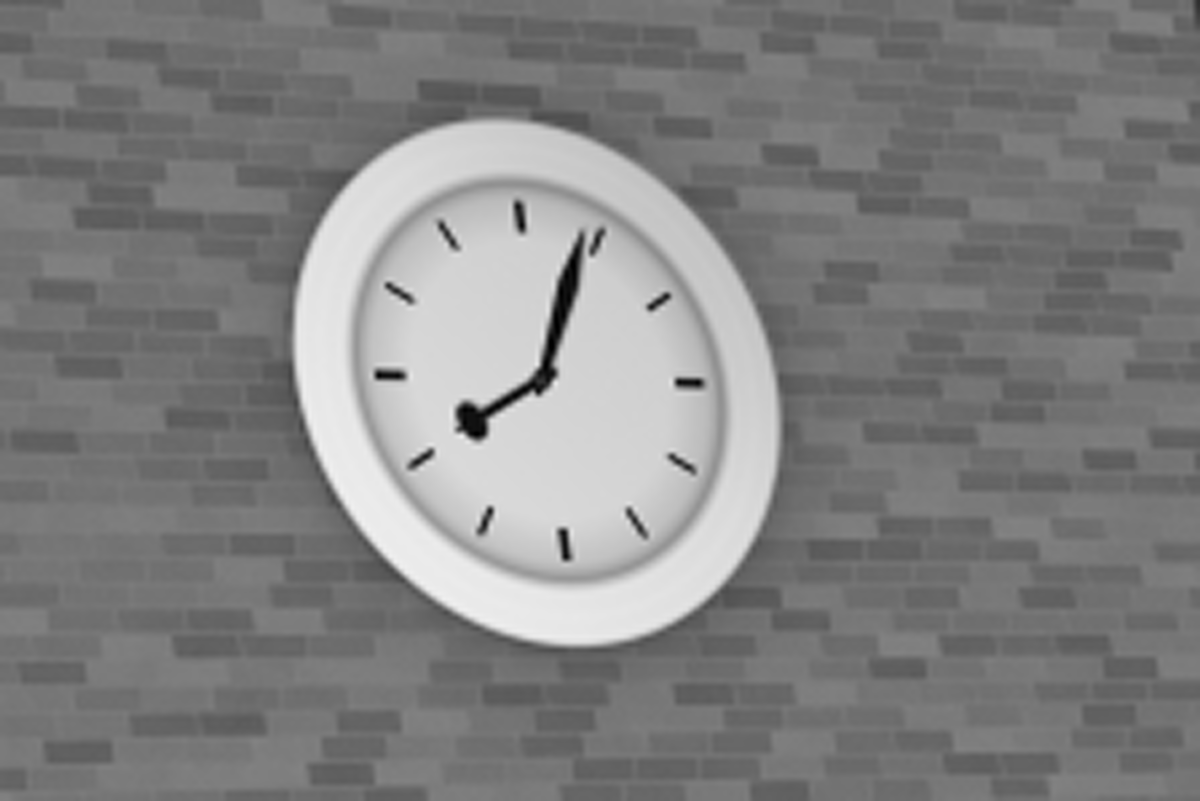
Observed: 8,04
